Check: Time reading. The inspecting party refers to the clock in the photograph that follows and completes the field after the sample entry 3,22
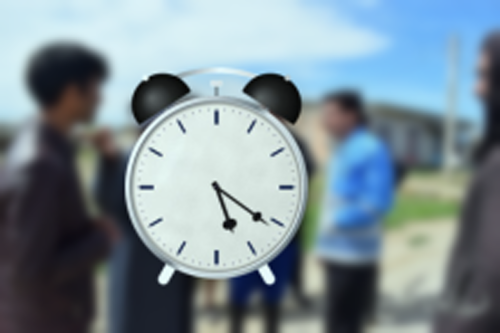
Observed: 5,21
